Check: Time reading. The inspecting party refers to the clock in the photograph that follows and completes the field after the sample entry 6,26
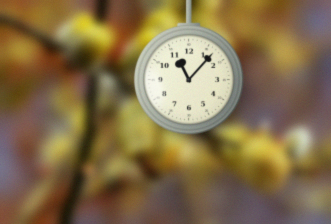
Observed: 11,07
